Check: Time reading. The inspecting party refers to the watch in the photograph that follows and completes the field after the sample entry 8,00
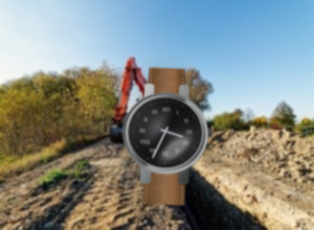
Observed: 3,34
